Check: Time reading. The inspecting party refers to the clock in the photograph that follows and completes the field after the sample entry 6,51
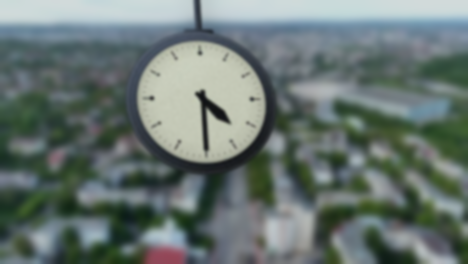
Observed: 4,30
